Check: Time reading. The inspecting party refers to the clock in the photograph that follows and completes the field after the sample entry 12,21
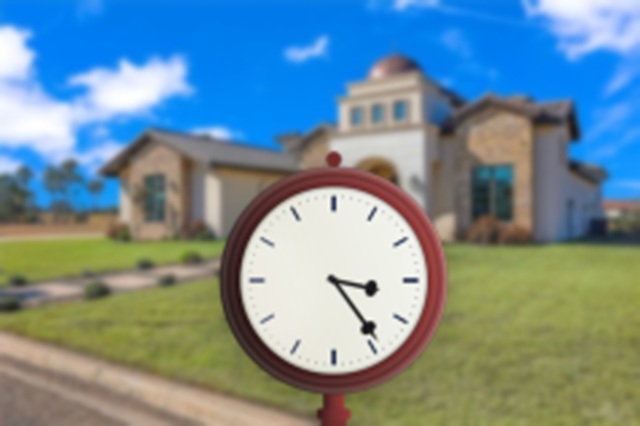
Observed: 3,24
